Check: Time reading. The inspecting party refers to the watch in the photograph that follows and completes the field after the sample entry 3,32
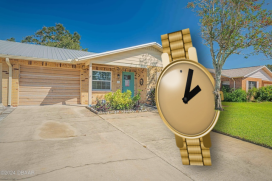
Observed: 2,04
